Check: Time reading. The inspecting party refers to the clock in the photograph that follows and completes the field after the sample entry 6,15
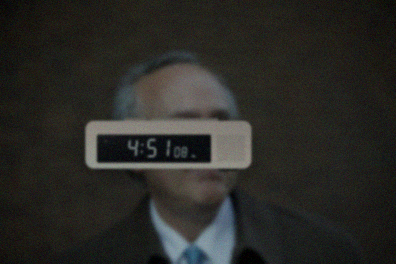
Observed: 4,51
